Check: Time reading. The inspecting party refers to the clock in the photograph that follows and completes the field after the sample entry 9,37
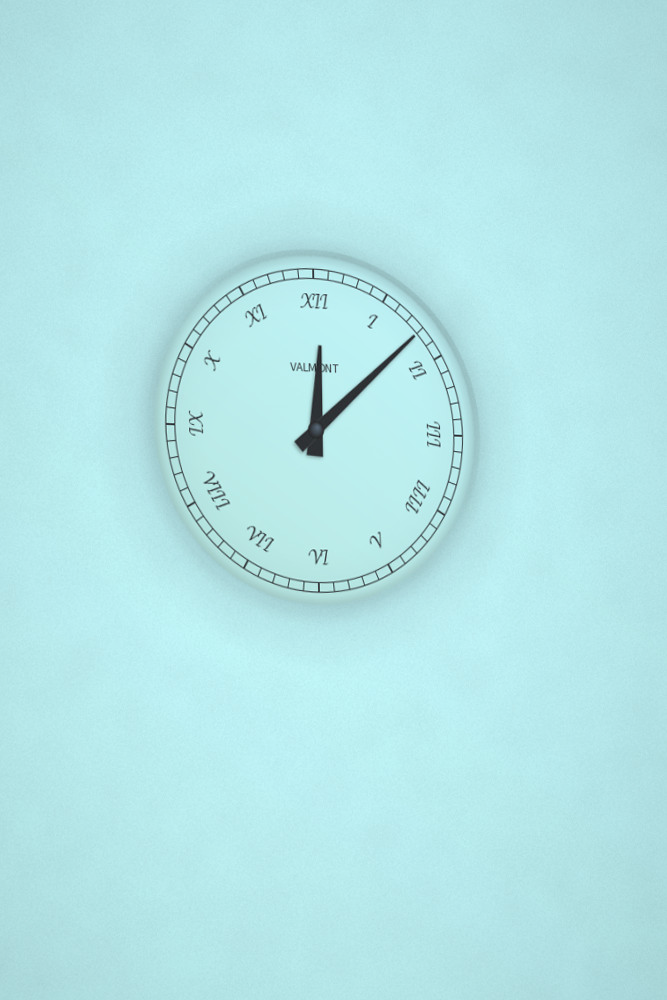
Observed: 12,08
